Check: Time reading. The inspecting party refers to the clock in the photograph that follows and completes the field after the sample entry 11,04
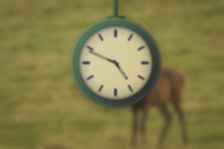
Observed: 4,49
